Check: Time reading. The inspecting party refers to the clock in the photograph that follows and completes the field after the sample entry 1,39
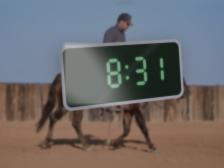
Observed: 8,31
